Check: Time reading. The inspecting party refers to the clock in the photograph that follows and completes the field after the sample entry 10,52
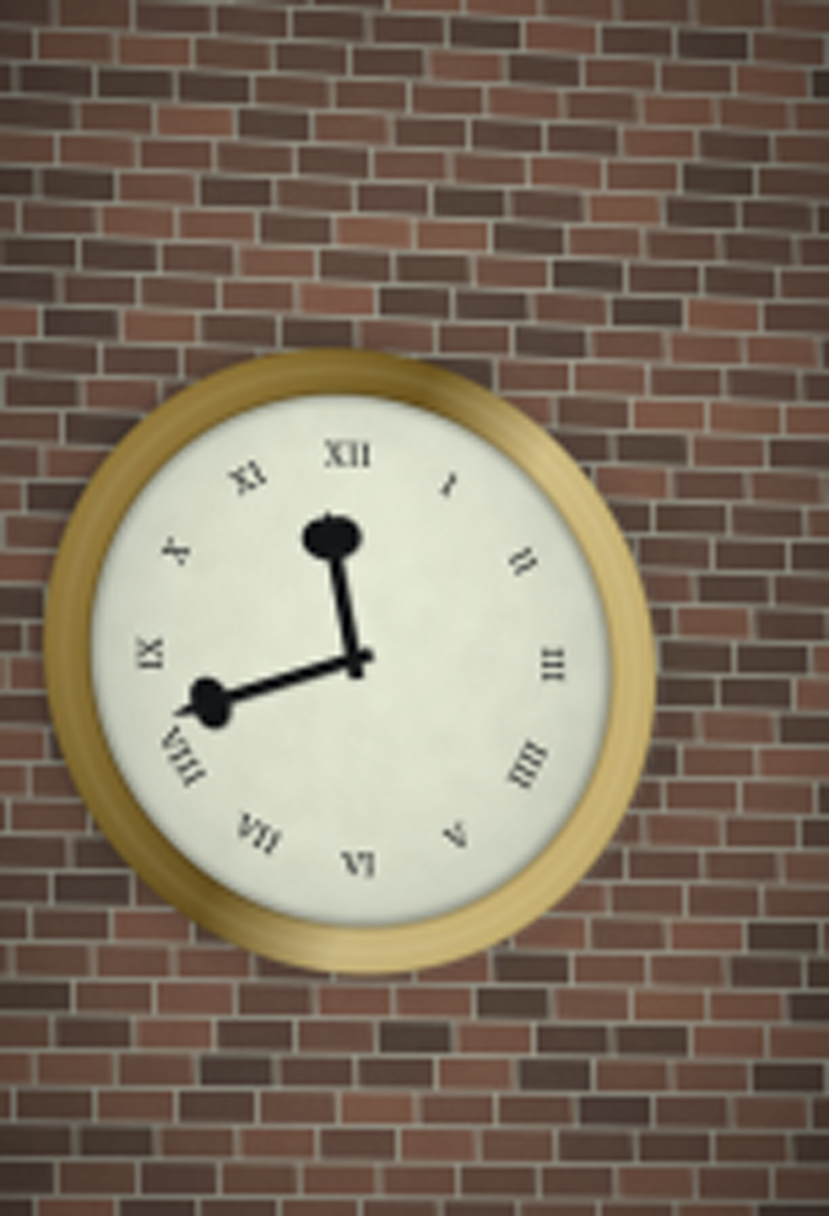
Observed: 11,42
